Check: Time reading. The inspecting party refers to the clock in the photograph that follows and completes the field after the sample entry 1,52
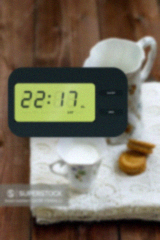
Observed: 22,17
